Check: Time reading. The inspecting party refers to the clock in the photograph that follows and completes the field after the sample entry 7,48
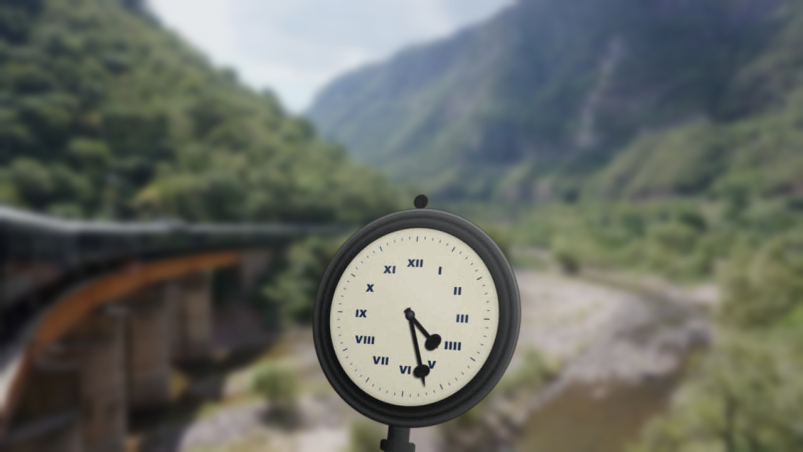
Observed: 4,27
